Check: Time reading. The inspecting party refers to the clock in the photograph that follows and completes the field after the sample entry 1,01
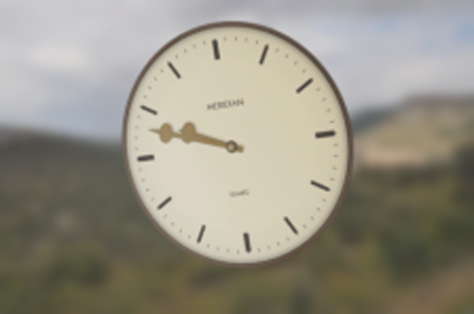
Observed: 9,48
